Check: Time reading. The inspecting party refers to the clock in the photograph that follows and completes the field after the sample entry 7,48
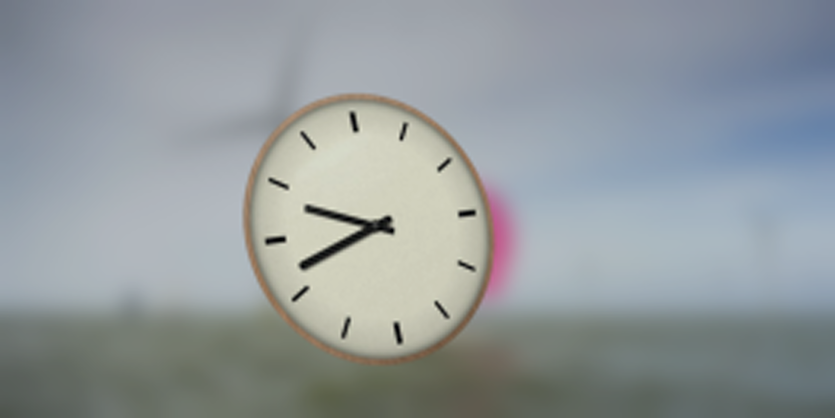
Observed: 9,42
